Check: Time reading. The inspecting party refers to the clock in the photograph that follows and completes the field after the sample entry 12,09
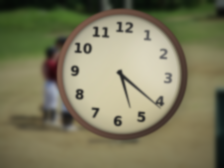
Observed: 5,21
